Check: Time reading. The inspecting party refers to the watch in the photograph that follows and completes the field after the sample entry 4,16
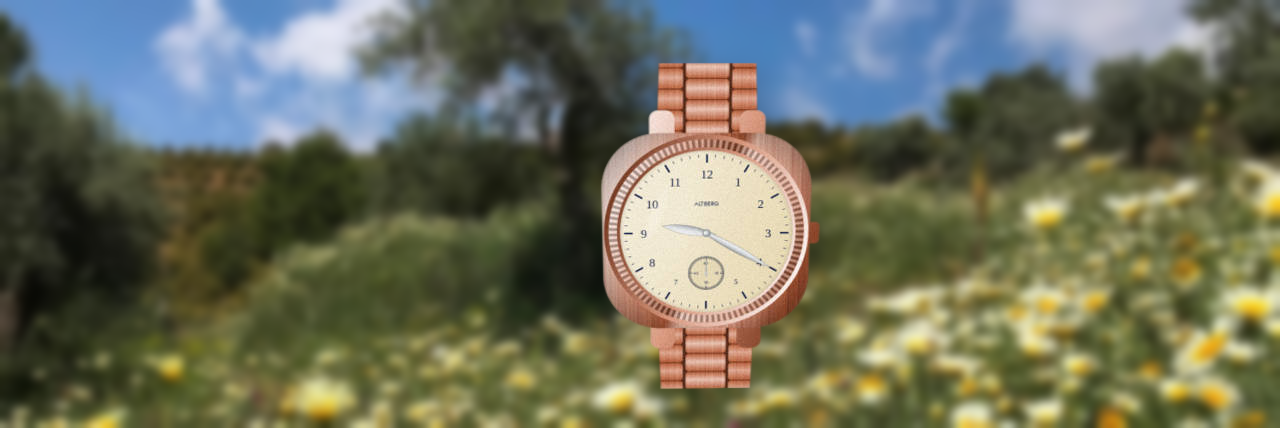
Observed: 9,20
